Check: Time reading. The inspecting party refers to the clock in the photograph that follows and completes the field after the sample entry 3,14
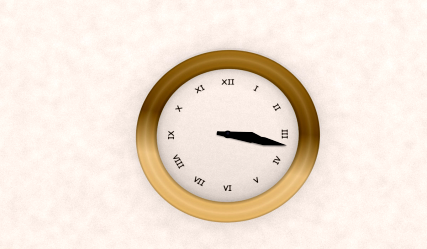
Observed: 3,17
